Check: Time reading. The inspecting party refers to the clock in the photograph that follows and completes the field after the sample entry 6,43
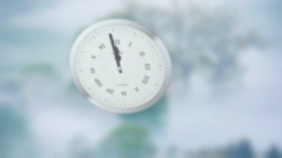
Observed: 11,59
